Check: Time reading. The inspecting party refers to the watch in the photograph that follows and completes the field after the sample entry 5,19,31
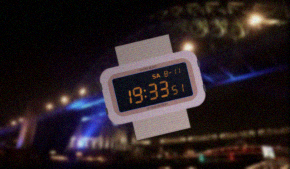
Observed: 19,33,51
